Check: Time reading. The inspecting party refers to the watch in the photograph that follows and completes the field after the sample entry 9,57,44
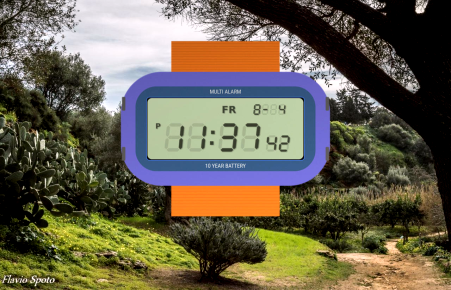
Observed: 11,37,42
